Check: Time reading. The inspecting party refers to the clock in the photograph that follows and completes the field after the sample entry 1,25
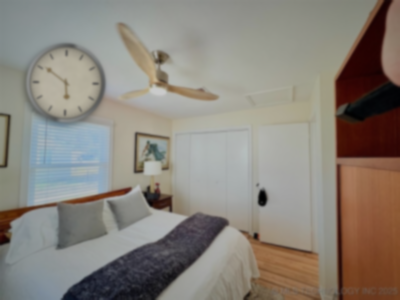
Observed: 5,51
